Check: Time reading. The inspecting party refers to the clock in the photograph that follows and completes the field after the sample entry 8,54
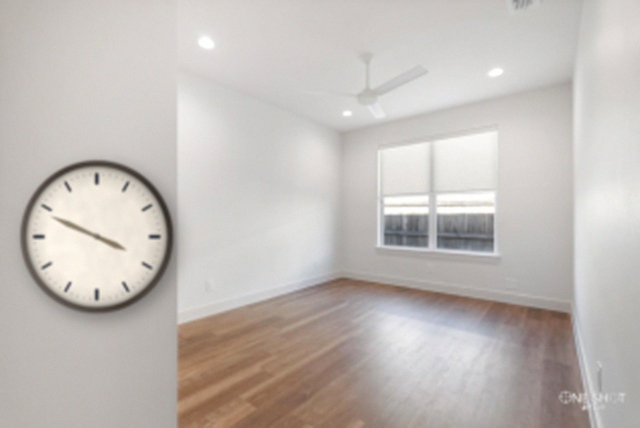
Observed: 3,49
